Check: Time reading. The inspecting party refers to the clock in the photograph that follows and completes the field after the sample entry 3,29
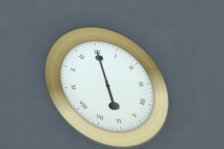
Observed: 6,00
